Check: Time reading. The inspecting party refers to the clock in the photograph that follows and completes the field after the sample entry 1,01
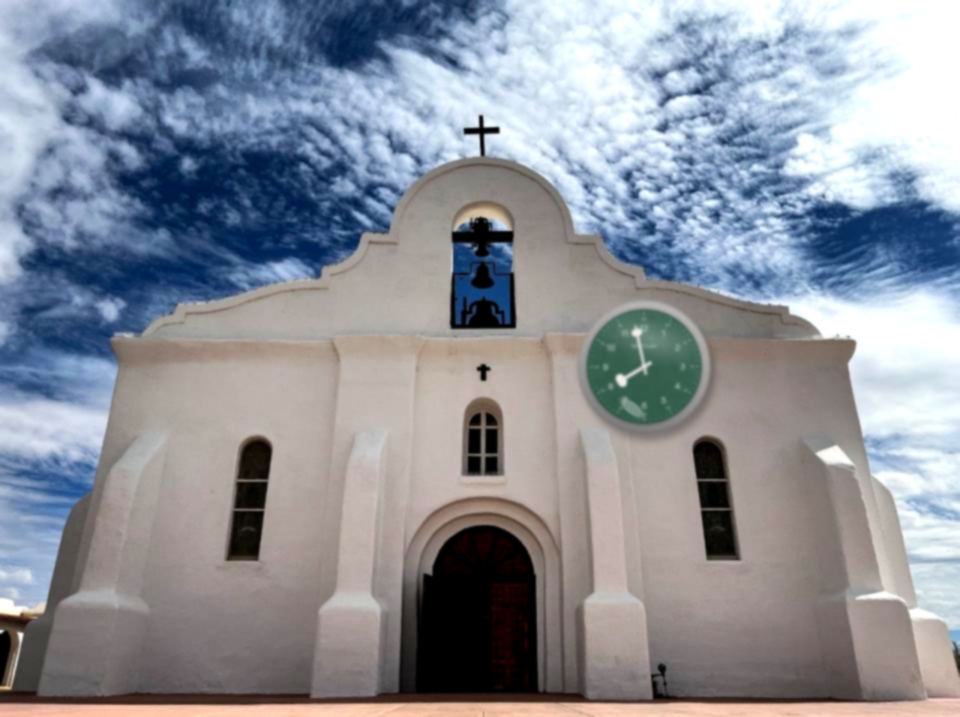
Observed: 7,58
